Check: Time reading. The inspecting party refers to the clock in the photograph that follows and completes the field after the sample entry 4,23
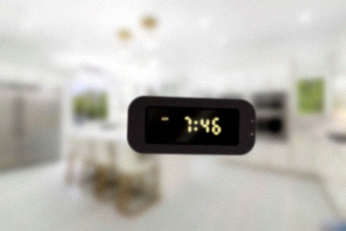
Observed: 7,46
